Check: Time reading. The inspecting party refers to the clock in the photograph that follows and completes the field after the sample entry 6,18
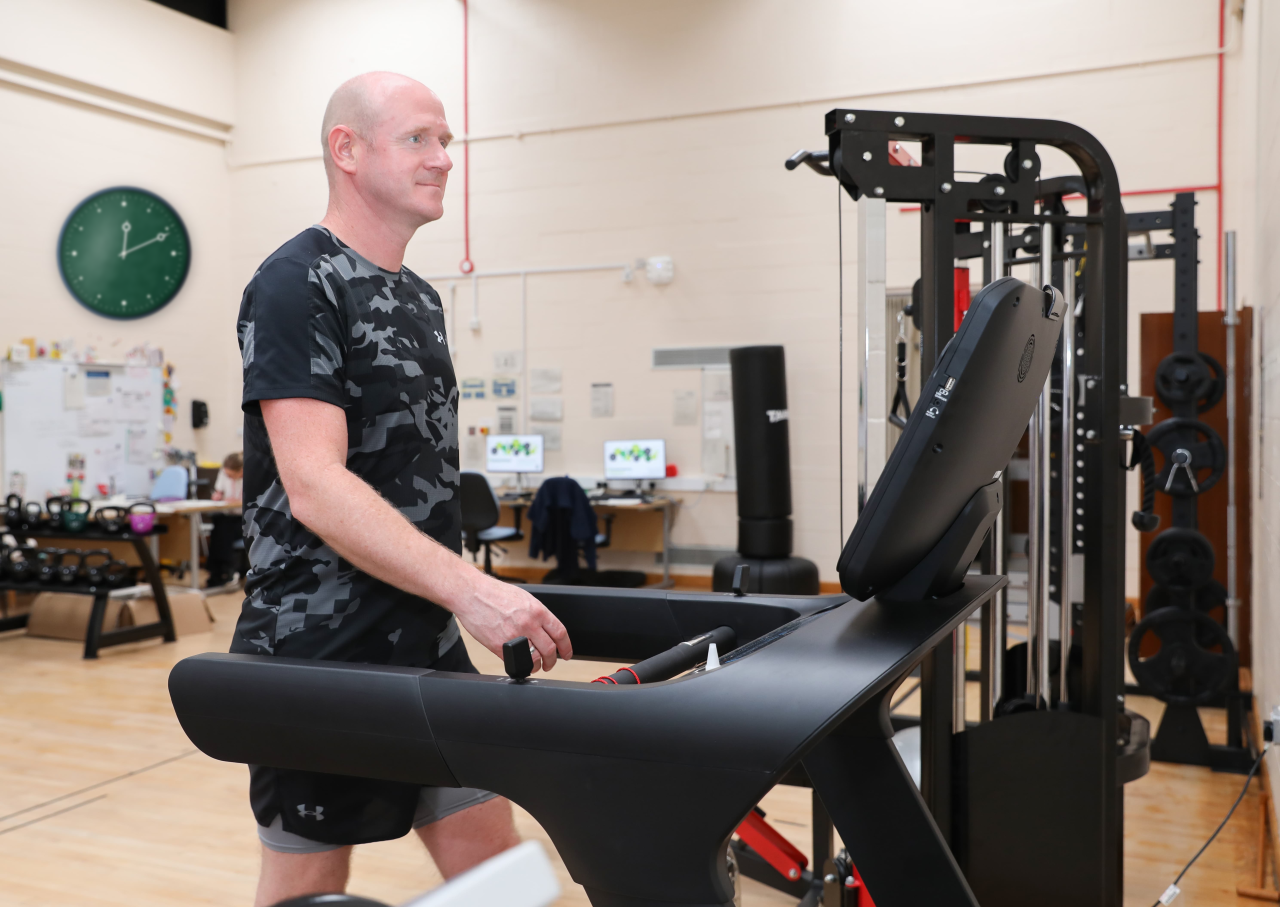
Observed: 12,11
